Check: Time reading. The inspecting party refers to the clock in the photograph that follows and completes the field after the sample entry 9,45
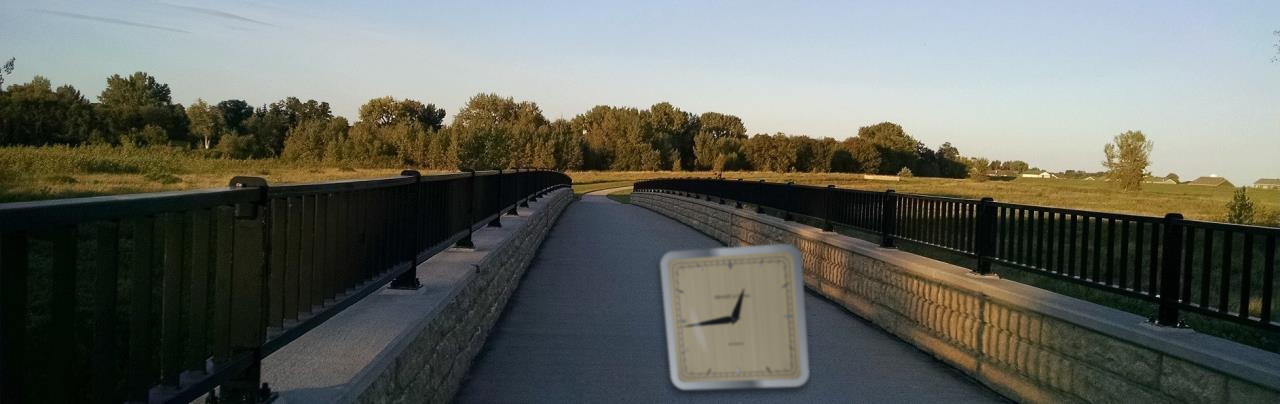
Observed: 12,44
